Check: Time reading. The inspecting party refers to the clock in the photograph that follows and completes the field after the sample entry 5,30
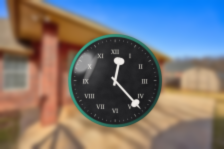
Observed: 12,23
